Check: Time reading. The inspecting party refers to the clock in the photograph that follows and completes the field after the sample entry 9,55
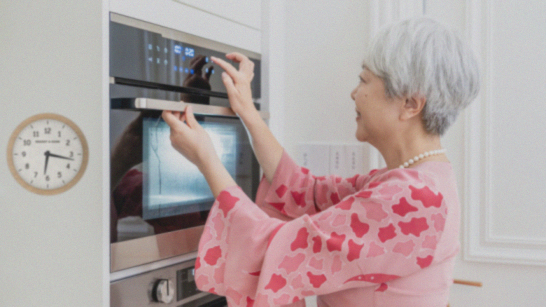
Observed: 6,17
